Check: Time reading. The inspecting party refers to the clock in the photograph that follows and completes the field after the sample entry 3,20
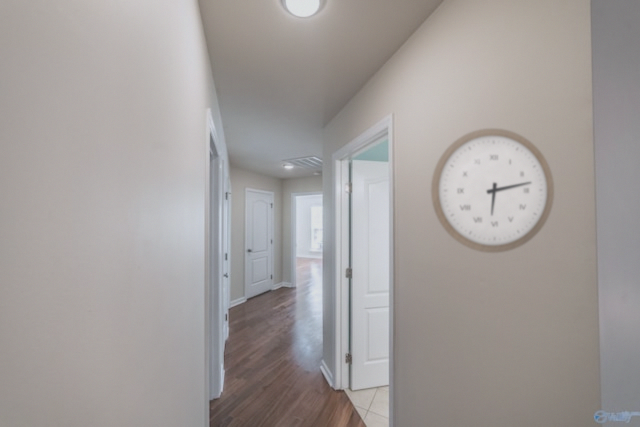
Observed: 6,13
